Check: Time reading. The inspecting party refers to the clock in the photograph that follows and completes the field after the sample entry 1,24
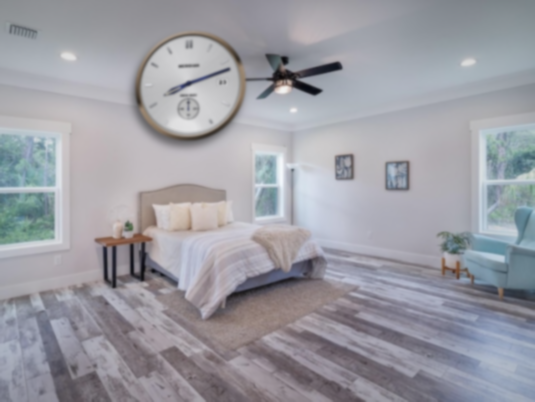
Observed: 8,12
